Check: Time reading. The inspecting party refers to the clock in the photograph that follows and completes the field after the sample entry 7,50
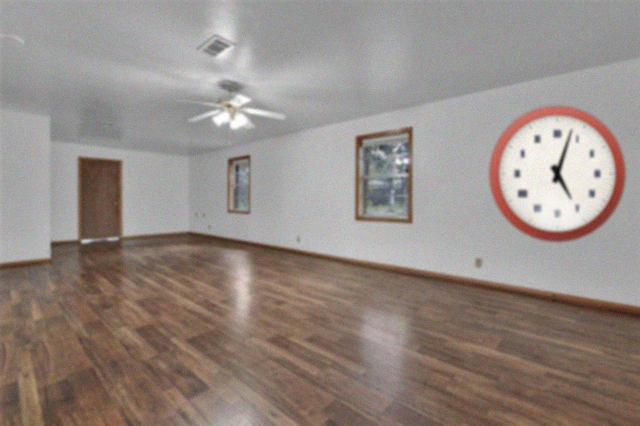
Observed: 5,03
